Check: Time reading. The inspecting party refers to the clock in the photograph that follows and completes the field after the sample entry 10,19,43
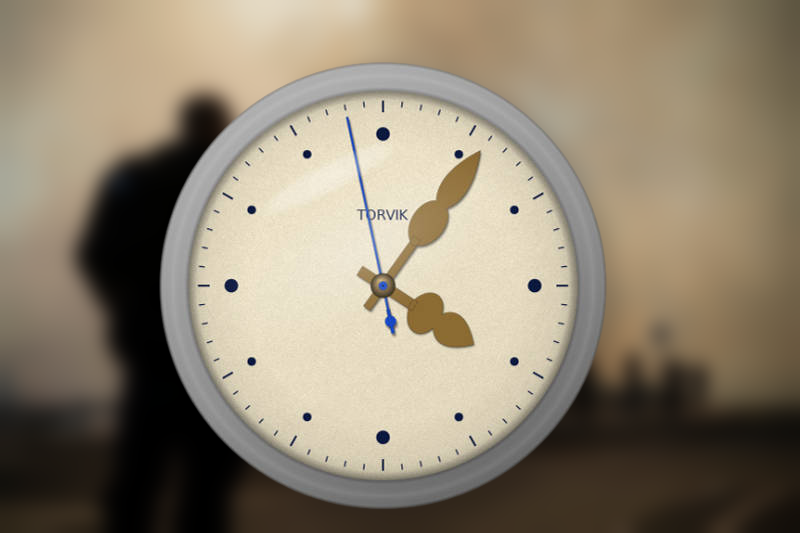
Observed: 4,05,58
